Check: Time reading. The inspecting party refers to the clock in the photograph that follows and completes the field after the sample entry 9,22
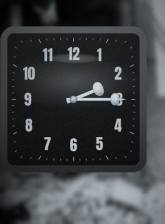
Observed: 2,15
